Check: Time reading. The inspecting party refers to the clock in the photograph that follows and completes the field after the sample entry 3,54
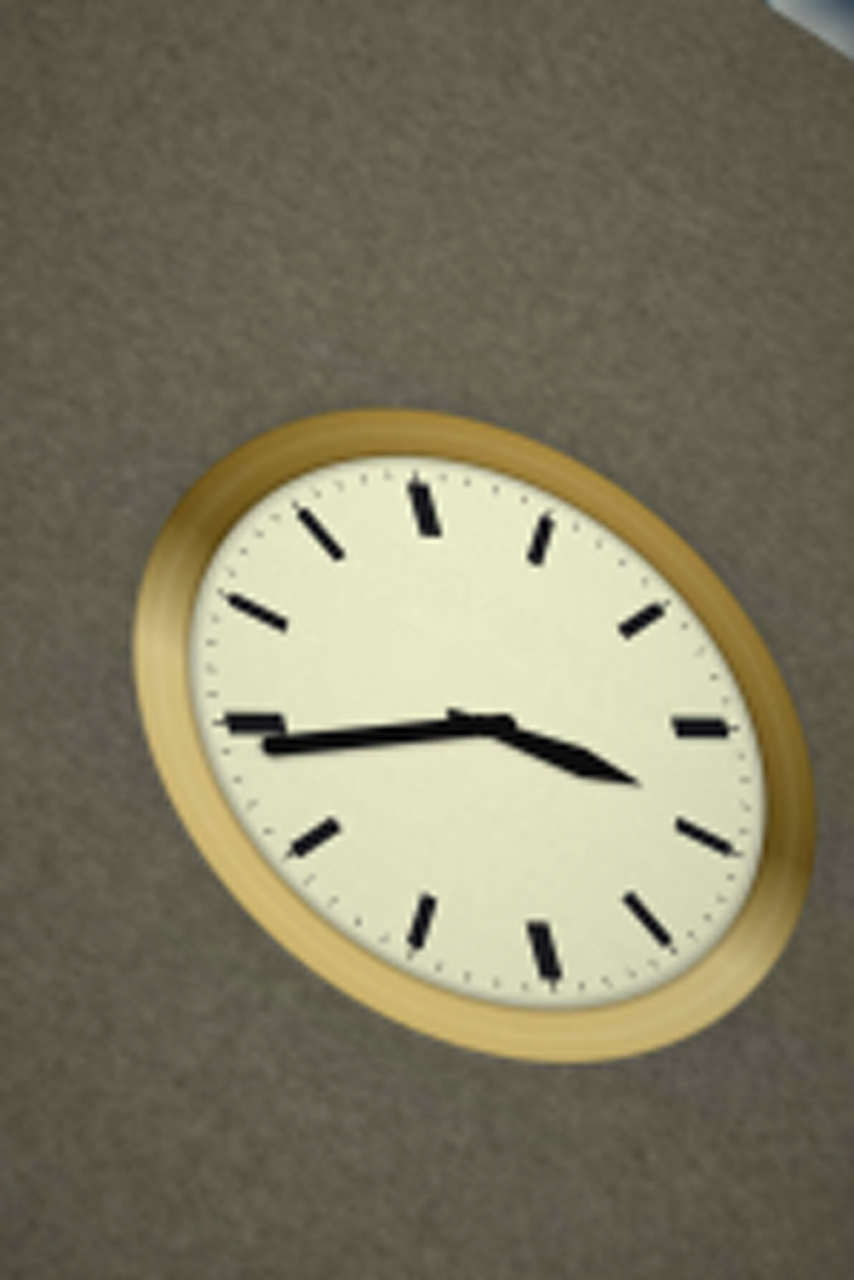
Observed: 3,44
